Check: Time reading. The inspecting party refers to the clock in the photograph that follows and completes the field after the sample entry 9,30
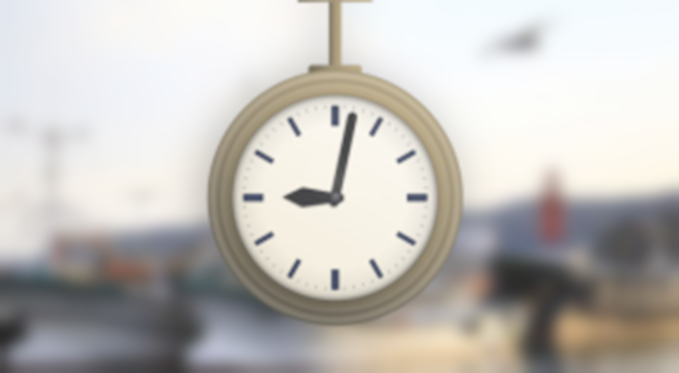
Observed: 9,02
